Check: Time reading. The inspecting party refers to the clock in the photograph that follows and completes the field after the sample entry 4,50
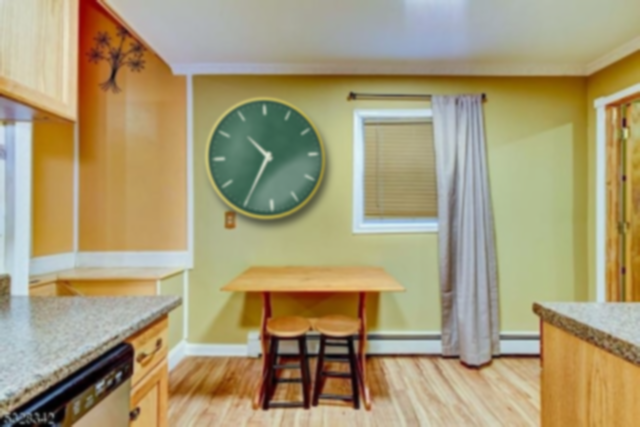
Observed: 10,35
